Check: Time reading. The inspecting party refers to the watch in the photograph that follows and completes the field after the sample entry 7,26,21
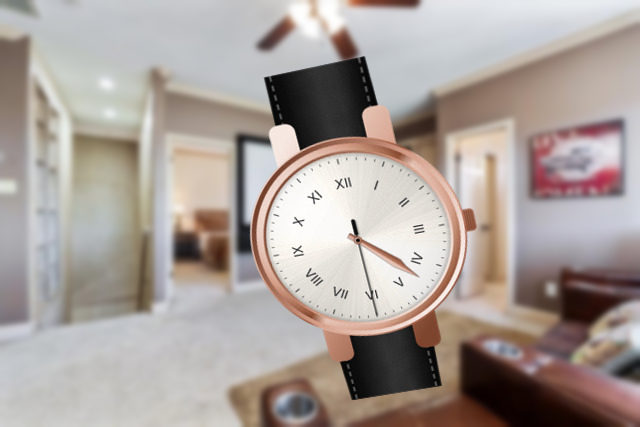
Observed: 4,22,30
